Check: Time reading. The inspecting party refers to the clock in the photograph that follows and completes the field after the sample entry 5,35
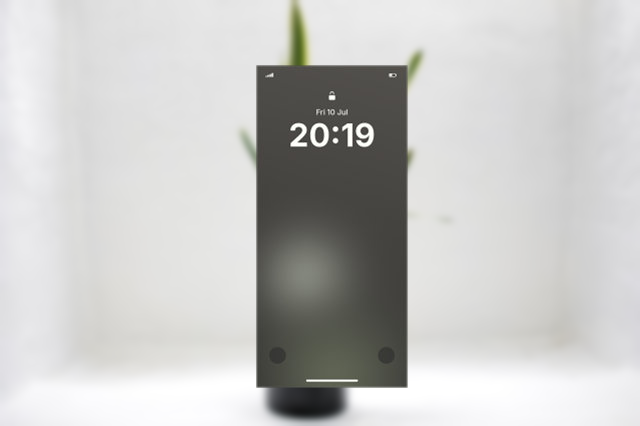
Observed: 20,19
